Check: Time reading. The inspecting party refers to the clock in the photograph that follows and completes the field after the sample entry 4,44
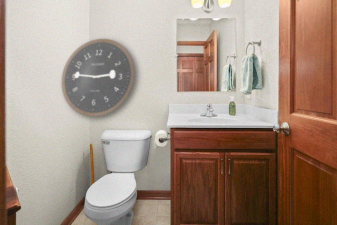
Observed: 2,46
